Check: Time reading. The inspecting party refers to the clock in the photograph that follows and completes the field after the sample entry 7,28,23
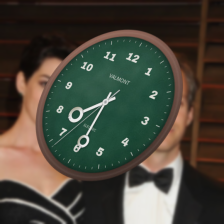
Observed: 7,29,34
